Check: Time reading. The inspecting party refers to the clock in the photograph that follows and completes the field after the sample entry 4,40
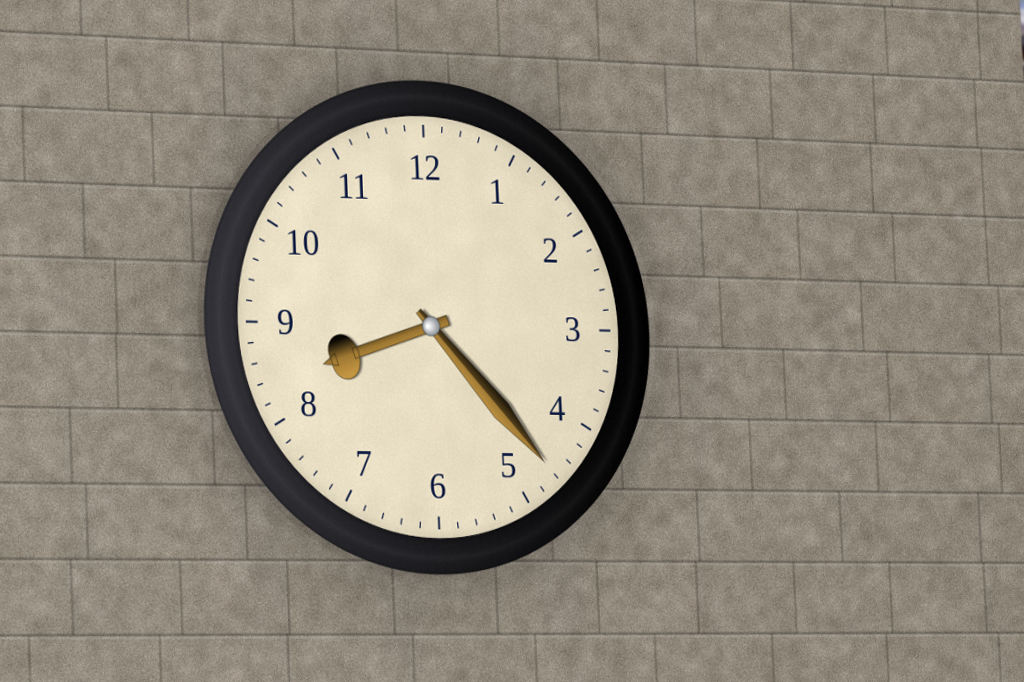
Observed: 8,23
